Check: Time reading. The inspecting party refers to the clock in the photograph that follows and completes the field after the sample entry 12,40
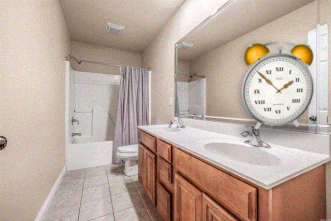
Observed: 1,52
